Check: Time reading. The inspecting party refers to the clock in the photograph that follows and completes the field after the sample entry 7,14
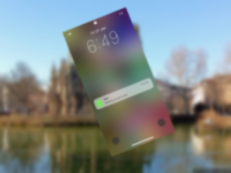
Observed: 6,49
